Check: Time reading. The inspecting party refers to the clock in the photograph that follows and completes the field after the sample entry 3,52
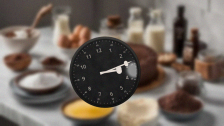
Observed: 3,14
